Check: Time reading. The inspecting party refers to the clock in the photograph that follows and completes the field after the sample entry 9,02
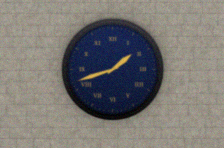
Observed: 1,42
